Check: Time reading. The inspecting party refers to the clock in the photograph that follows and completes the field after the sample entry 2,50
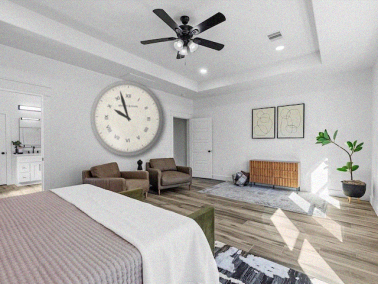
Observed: 9,57
